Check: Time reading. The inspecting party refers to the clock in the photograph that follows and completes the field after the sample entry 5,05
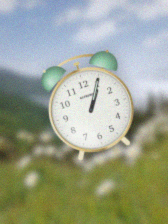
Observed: 1,05
